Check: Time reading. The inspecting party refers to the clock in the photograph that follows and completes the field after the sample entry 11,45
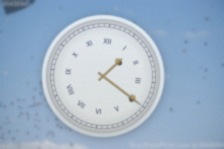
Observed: 1,20
